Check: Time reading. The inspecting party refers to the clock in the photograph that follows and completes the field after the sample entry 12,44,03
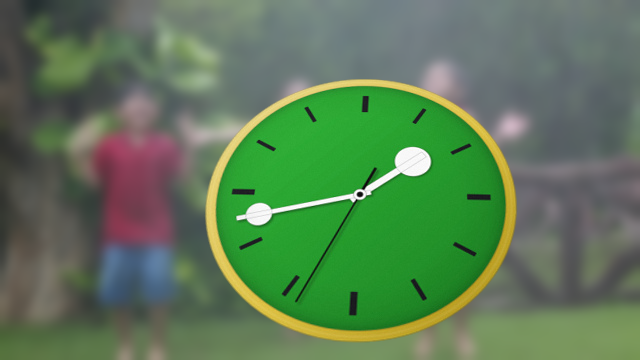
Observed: 1,42,34
